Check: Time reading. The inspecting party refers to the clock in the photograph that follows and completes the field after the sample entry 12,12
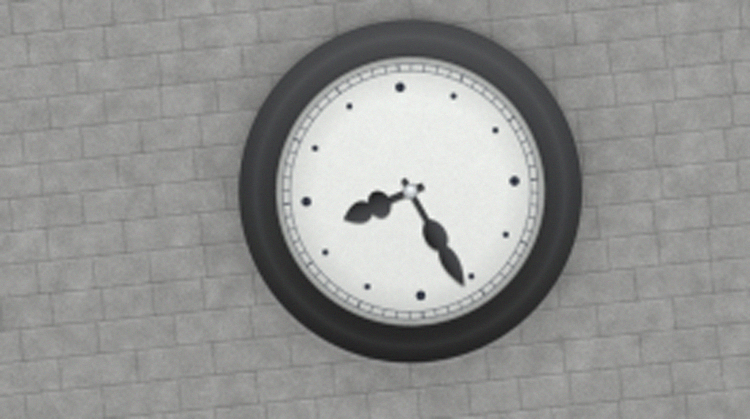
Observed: 8,26
